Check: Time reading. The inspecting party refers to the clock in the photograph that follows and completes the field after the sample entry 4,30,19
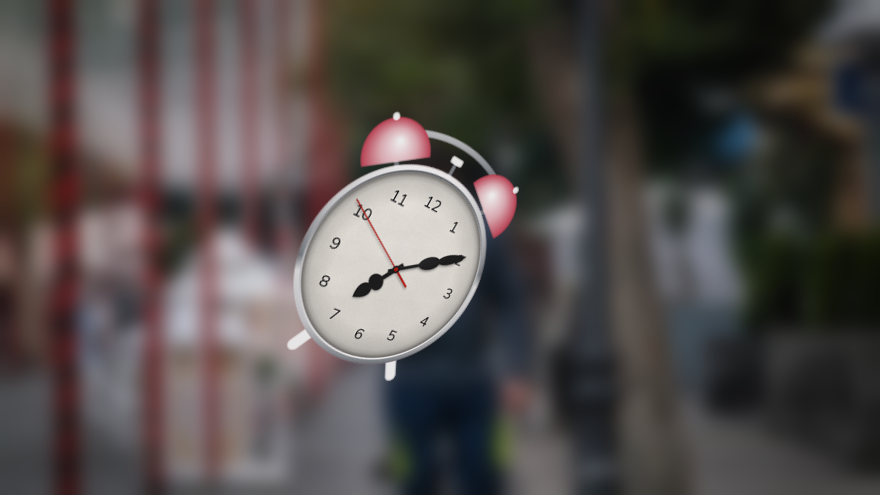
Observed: 7,09,50
